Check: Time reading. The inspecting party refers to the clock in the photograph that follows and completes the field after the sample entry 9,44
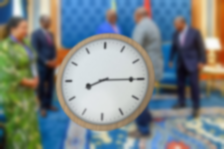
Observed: 8,15
